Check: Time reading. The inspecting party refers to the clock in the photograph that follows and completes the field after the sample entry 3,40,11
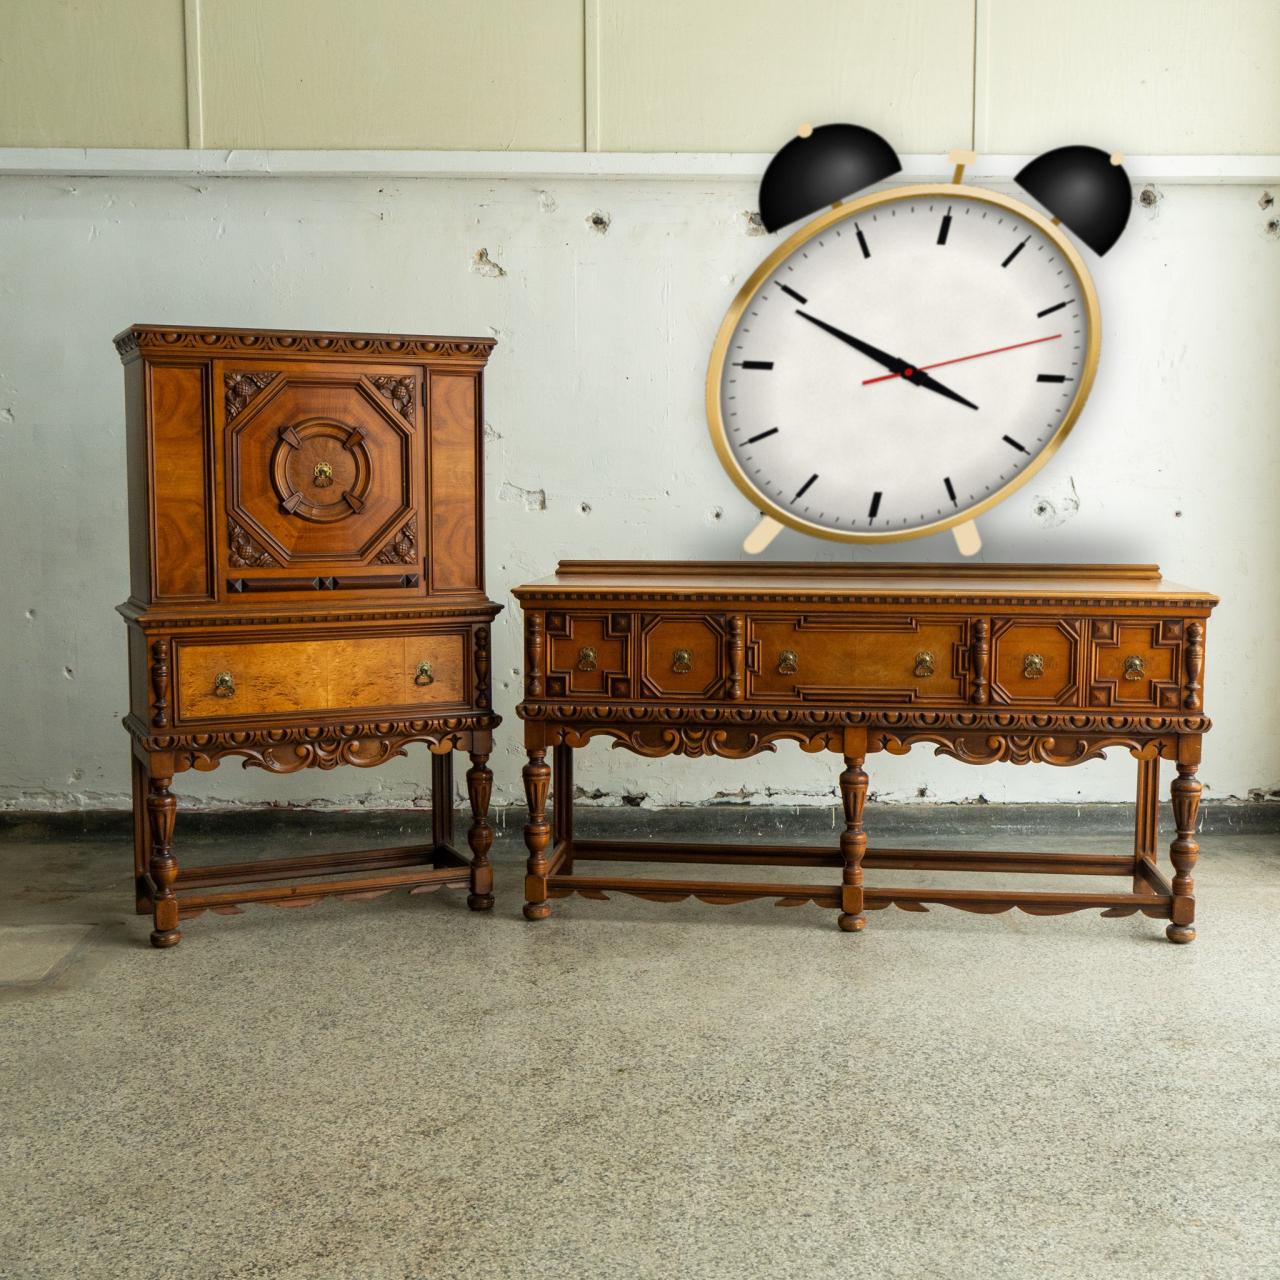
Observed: 3,49,12
